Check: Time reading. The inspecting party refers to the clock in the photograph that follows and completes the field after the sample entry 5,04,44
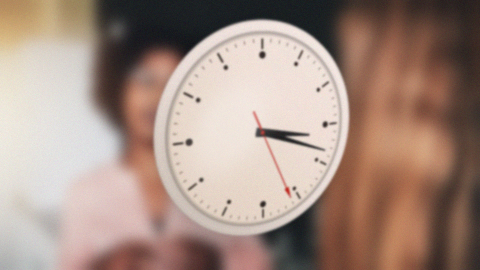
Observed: 3,18,26
